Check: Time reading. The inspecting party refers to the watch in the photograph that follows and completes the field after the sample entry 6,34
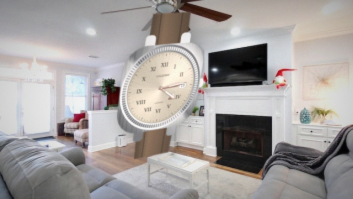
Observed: 4,14
